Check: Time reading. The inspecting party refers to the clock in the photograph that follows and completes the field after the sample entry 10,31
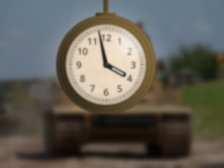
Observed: 3,58
